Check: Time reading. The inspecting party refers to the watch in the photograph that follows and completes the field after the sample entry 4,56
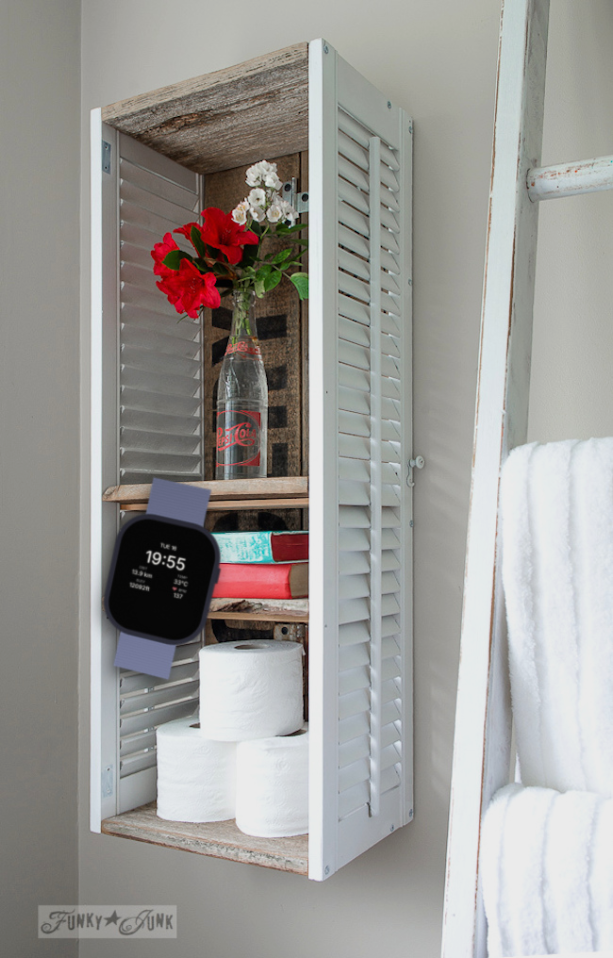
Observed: 19,55
